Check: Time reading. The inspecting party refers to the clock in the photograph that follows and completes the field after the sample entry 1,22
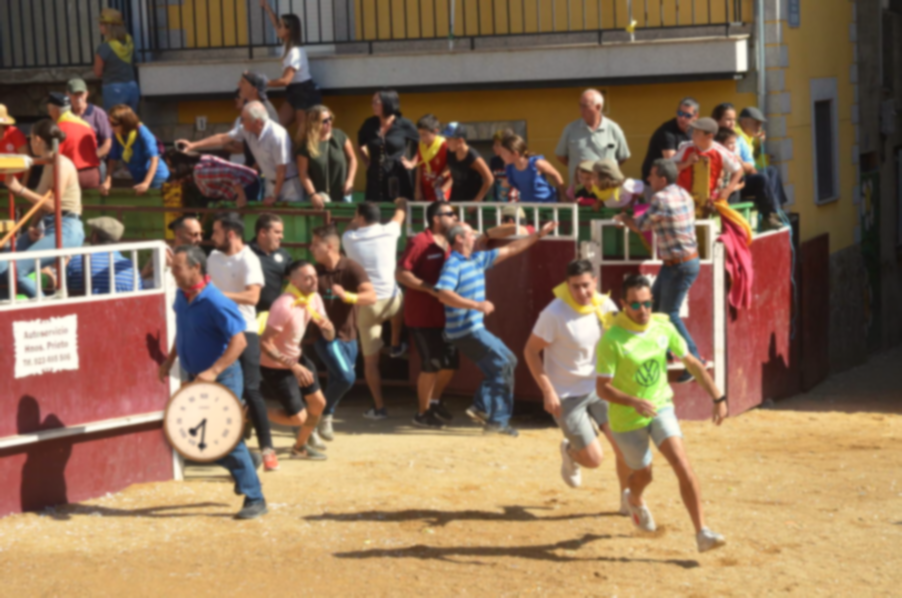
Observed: 7,31
